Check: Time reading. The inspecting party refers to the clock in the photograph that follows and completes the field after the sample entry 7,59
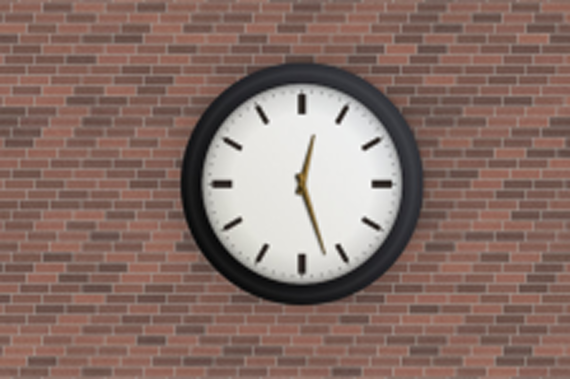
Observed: 12,27
